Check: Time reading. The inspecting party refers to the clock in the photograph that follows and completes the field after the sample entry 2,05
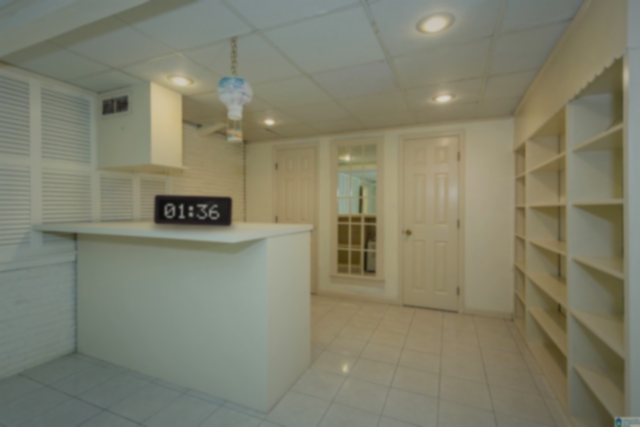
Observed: 1,36
